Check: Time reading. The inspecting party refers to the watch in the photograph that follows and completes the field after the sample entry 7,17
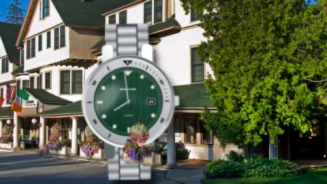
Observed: 7,59
